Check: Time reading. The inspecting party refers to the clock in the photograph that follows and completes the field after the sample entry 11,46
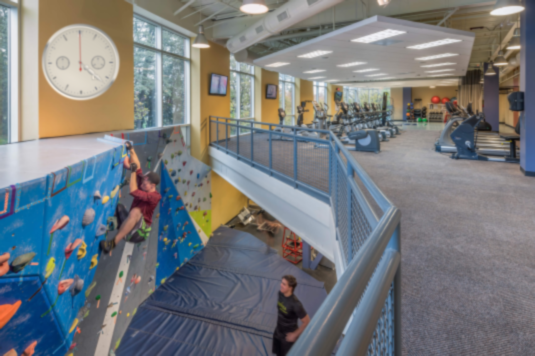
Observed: 4,22
